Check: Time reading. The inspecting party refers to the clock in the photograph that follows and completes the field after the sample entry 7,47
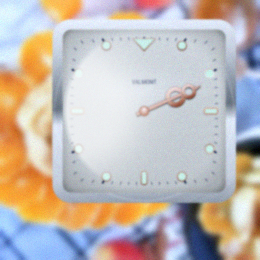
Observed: 2,11
